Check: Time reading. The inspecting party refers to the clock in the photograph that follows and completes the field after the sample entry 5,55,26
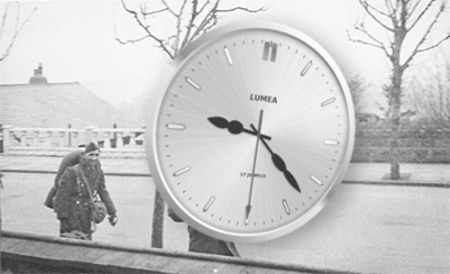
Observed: 9,22,30
